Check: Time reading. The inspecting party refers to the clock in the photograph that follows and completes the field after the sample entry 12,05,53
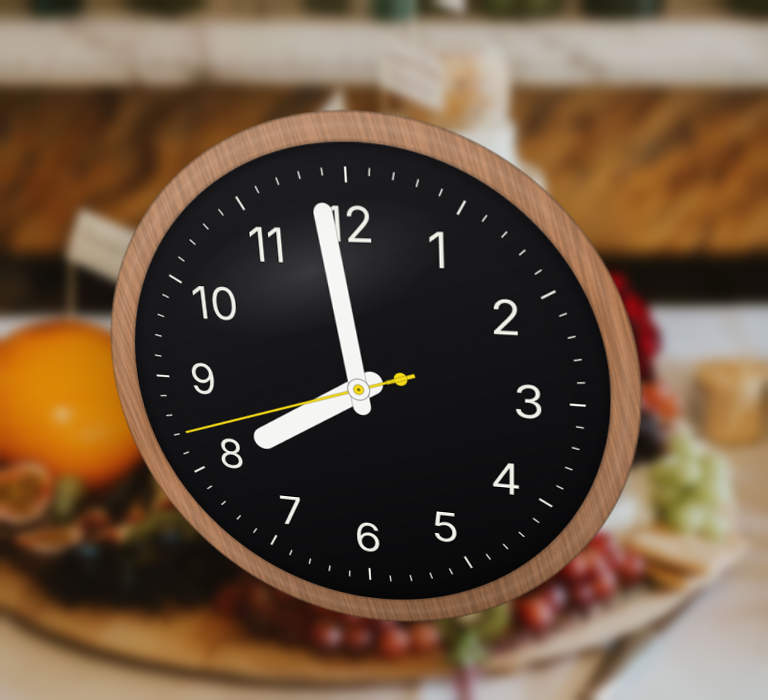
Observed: 7,58,42
